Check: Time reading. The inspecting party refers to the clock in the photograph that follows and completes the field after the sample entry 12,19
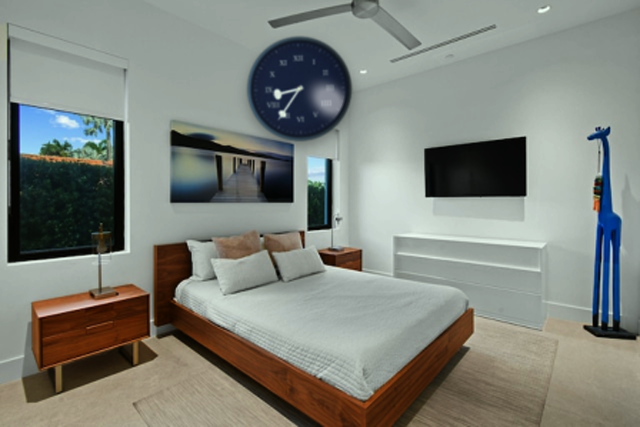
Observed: 8,36
